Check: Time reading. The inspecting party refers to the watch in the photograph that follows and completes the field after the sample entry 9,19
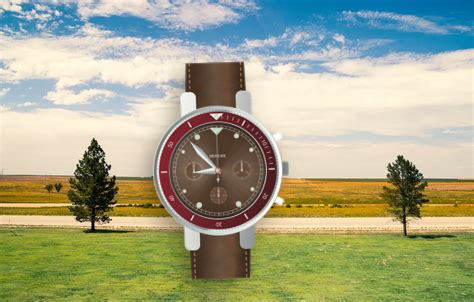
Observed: 8,53
